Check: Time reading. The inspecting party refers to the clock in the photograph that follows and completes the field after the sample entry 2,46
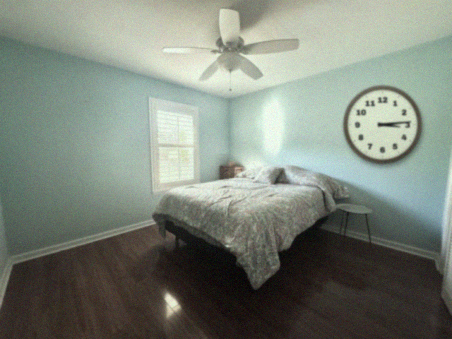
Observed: 3,14
